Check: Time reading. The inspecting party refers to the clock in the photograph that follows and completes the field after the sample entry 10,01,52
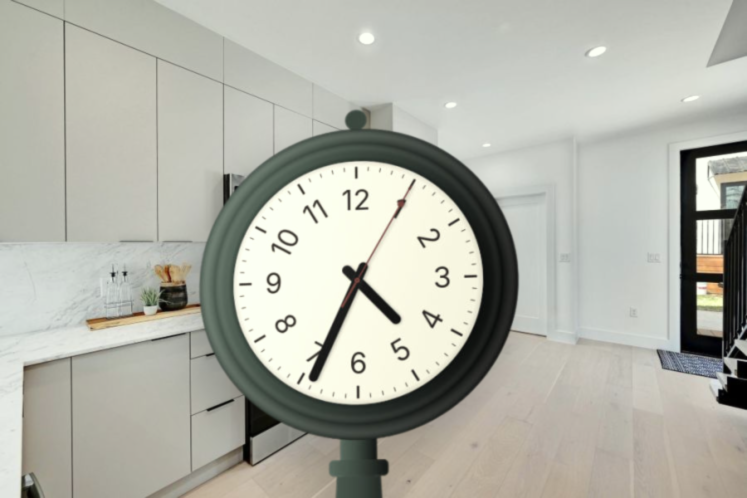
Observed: 4,34,05
